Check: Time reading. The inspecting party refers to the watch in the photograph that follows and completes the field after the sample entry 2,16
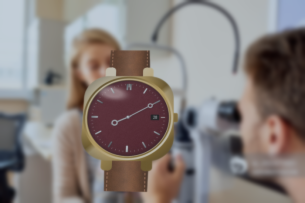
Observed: 8,10
